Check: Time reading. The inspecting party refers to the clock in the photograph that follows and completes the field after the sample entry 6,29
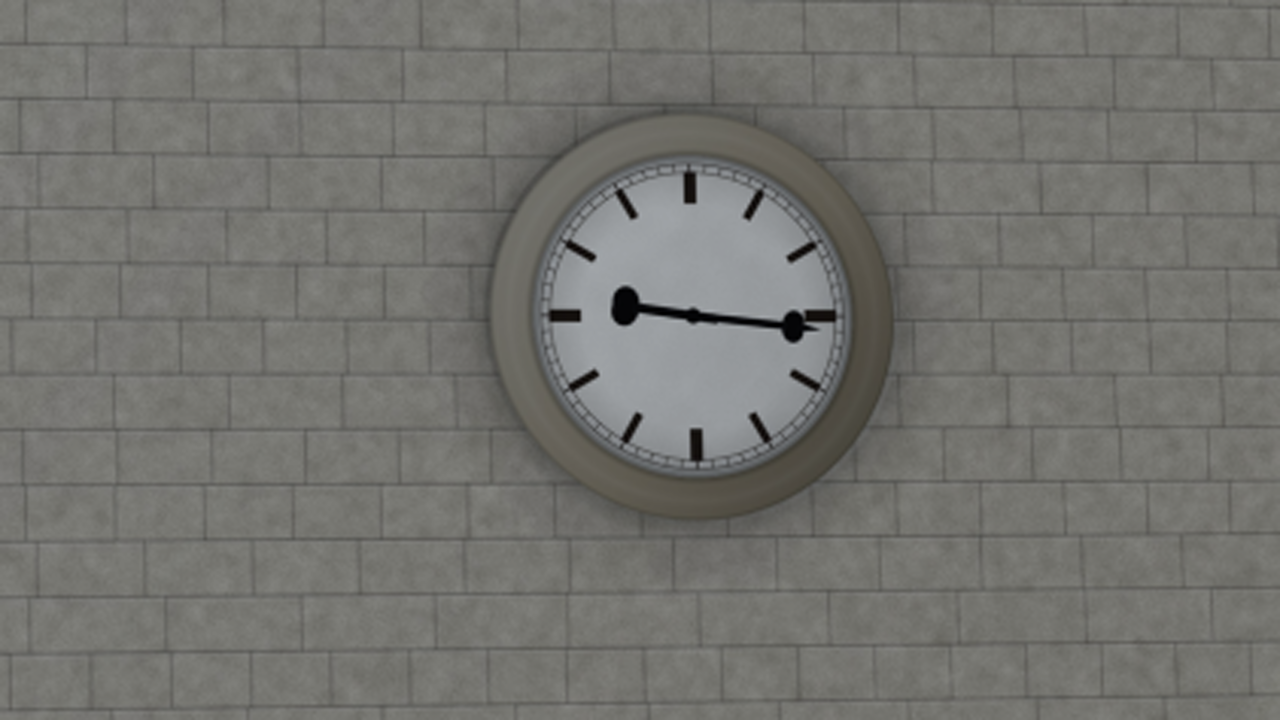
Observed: 9,16
